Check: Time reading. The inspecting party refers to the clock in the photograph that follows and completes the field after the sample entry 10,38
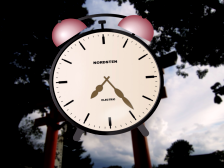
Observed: 7,24
